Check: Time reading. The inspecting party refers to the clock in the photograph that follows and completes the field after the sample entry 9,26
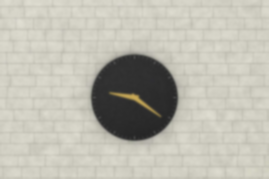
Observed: 9,21
